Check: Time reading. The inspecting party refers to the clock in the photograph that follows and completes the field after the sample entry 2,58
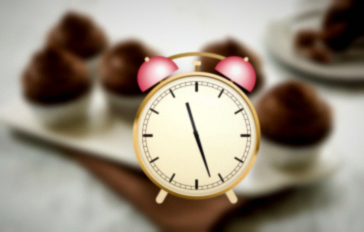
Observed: 11,27
